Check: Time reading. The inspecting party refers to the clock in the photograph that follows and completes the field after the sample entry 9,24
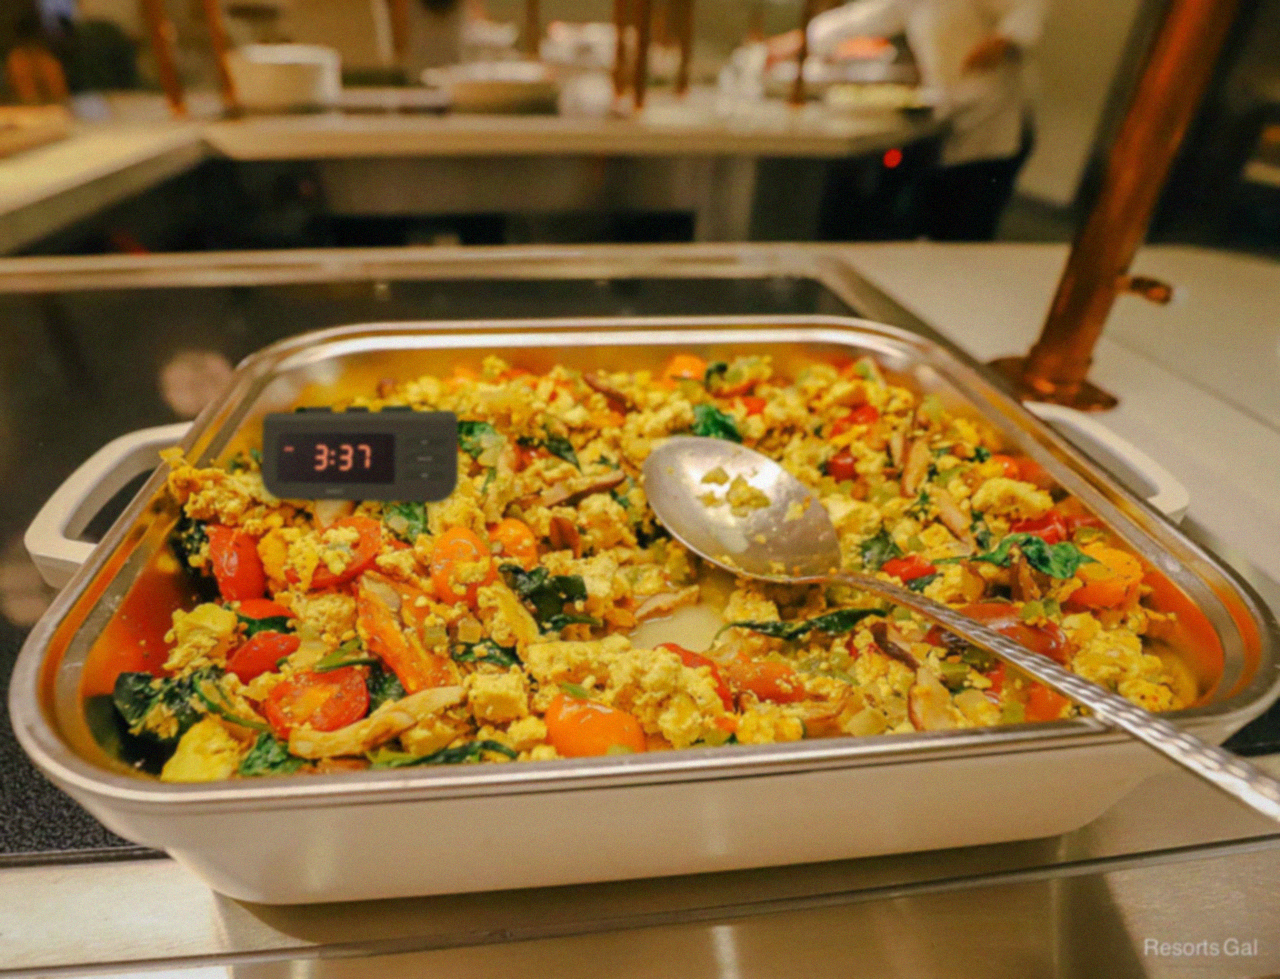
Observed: 3,37
